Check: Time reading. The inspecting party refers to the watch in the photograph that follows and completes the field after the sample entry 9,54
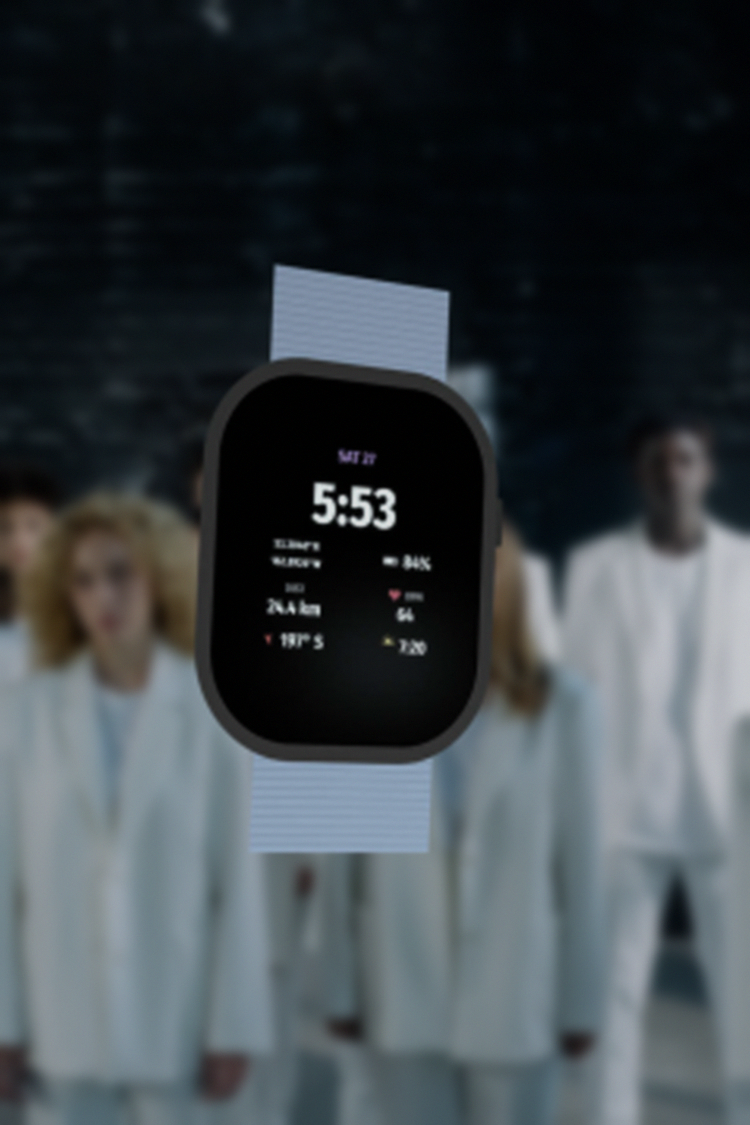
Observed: 5,53
